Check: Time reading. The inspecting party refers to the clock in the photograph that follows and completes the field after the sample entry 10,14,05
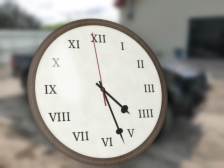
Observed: 4,26,59
